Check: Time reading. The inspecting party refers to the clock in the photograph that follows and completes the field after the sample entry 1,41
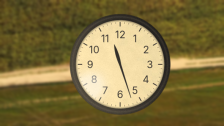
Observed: 11,27
